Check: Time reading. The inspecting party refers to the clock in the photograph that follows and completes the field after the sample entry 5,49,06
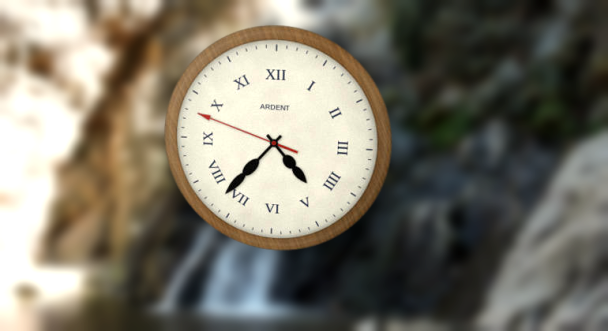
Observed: 4,36,48
